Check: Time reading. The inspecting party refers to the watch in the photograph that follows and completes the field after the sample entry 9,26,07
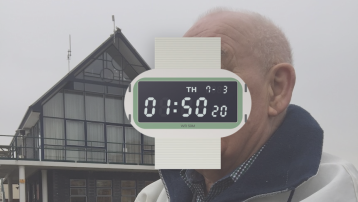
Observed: 1,50,20
